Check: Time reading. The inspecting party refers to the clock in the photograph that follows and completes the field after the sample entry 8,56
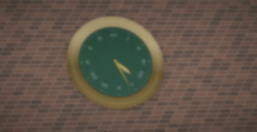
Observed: 4,26
